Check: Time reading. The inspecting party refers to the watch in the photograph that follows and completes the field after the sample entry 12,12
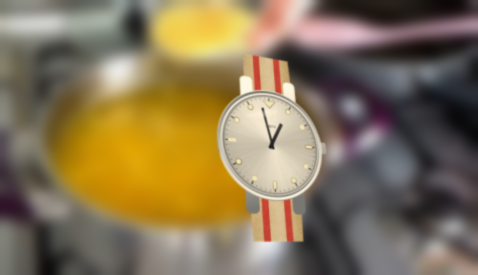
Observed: 12,58
